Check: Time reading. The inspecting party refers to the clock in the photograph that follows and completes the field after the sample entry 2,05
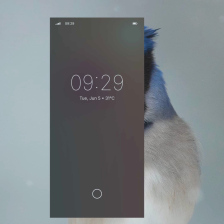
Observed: 9,29
